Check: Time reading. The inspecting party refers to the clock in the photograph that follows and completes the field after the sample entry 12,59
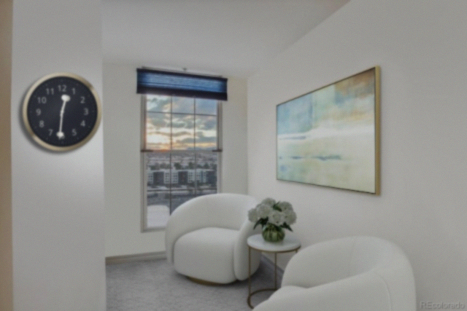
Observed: 12,31
